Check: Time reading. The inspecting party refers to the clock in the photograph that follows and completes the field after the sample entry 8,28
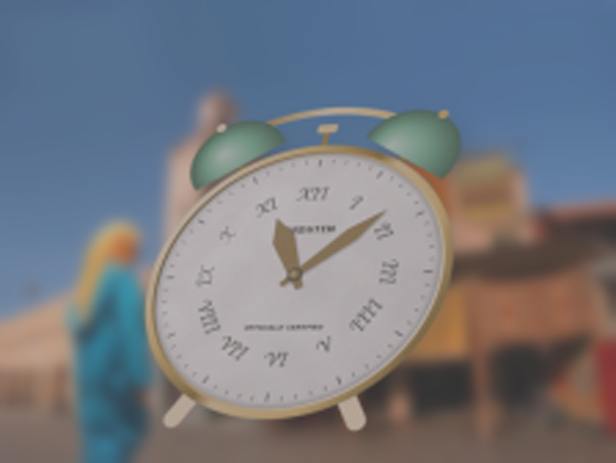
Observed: 11,08
